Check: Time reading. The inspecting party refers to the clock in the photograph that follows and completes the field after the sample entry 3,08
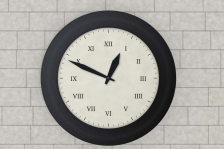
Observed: 12,49
